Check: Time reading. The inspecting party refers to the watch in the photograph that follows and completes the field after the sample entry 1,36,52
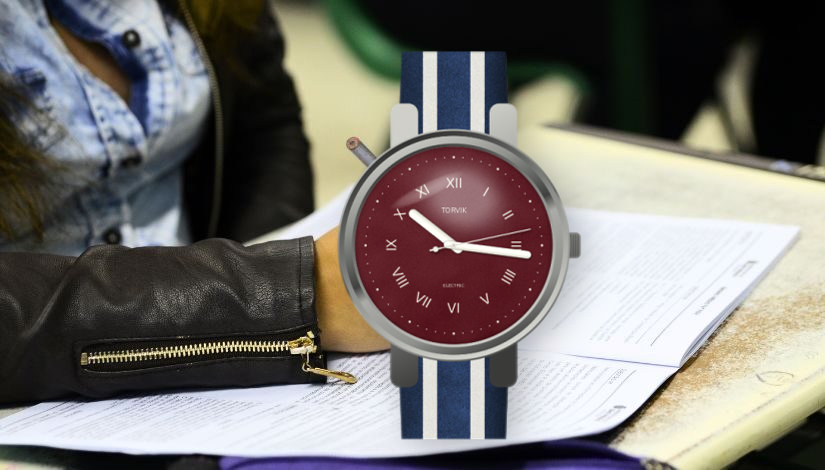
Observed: 10,16,13
